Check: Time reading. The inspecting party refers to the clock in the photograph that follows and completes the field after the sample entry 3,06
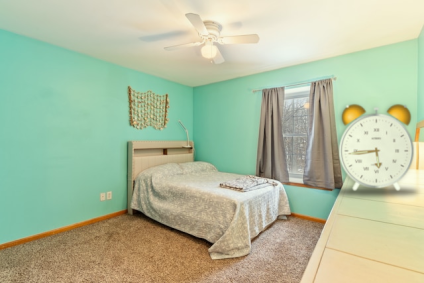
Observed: 5,44
